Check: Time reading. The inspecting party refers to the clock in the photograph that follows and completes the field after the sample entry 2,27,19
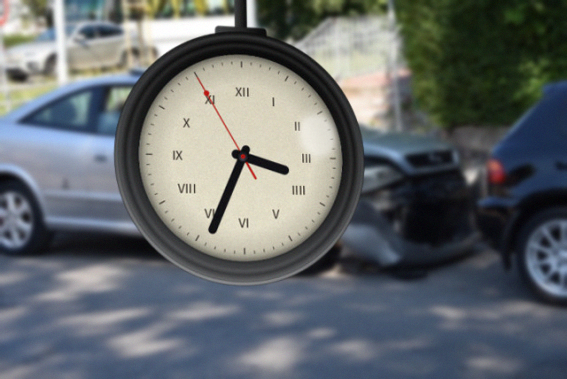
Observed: 3,33,55
